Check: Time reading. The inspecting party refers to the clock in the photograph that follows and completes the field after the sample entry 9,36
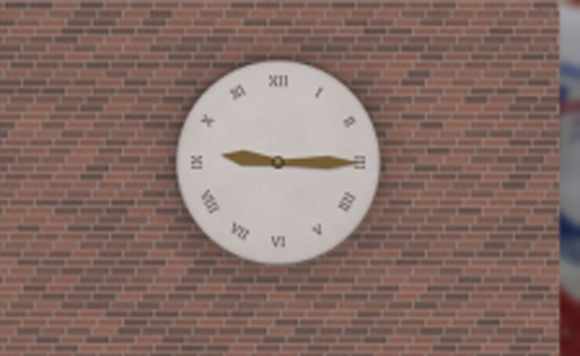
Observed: 9,15
